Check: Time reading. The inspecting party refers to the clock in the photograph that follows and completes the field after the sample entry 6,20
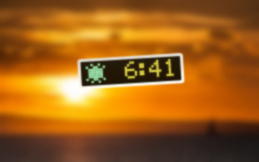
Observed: 6,41
